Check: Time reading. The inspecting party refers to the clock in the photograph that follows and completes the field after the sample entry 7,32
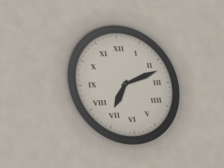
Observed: 7,12
